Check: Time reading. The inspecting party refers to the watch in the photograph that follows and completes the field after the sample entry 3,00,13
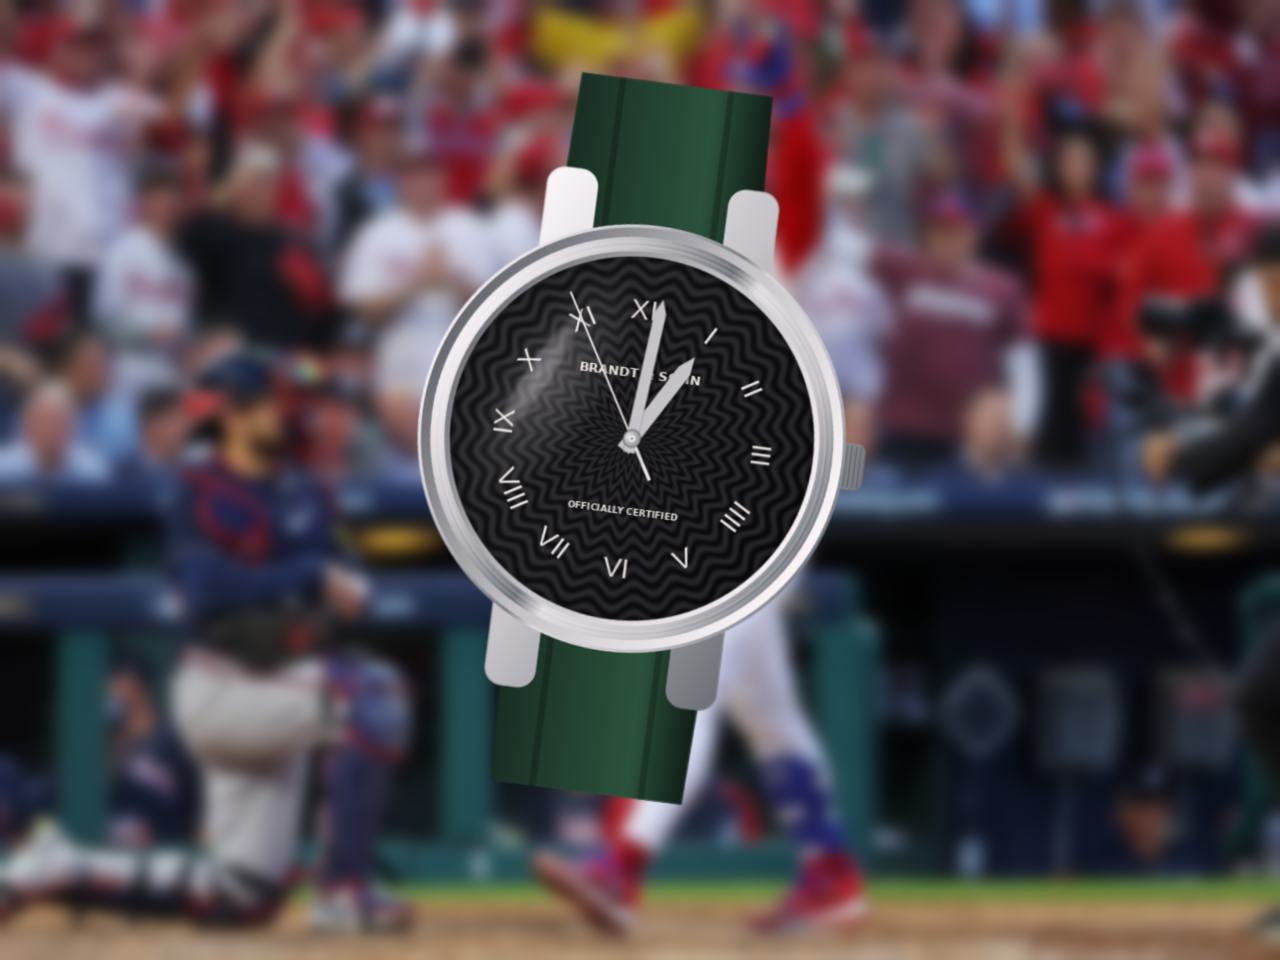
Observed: 1,00,55
